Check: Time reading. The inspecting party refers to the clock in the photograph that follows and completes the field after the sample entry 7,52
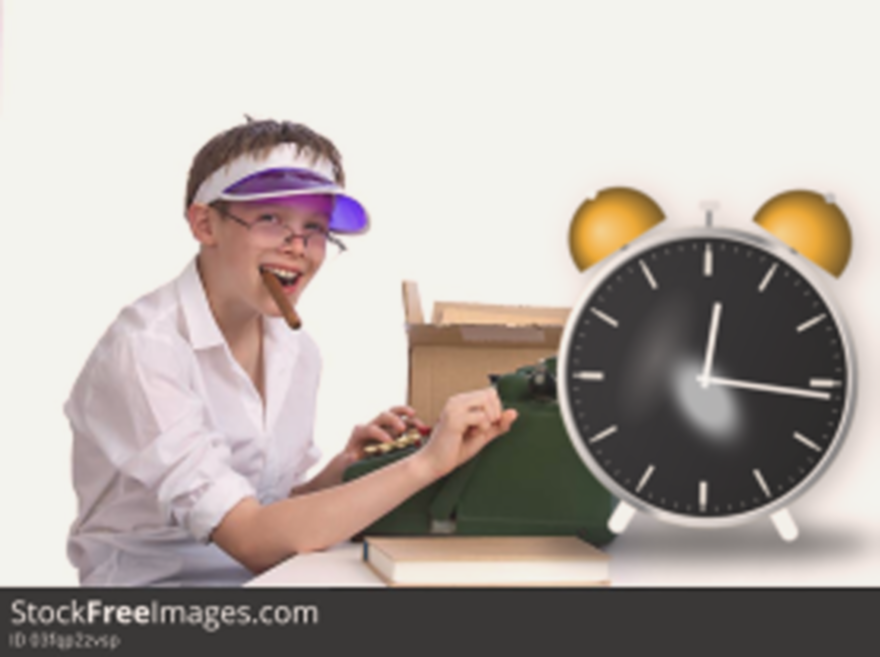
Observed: 12,16
